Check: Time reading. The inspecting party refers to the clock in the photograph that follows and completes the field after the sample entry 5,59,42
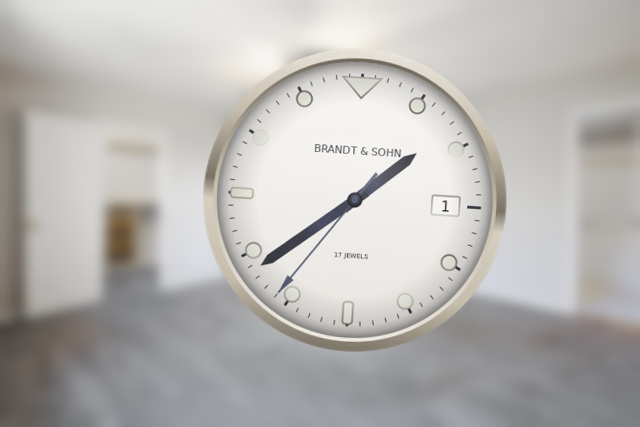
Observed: 1,38,36
